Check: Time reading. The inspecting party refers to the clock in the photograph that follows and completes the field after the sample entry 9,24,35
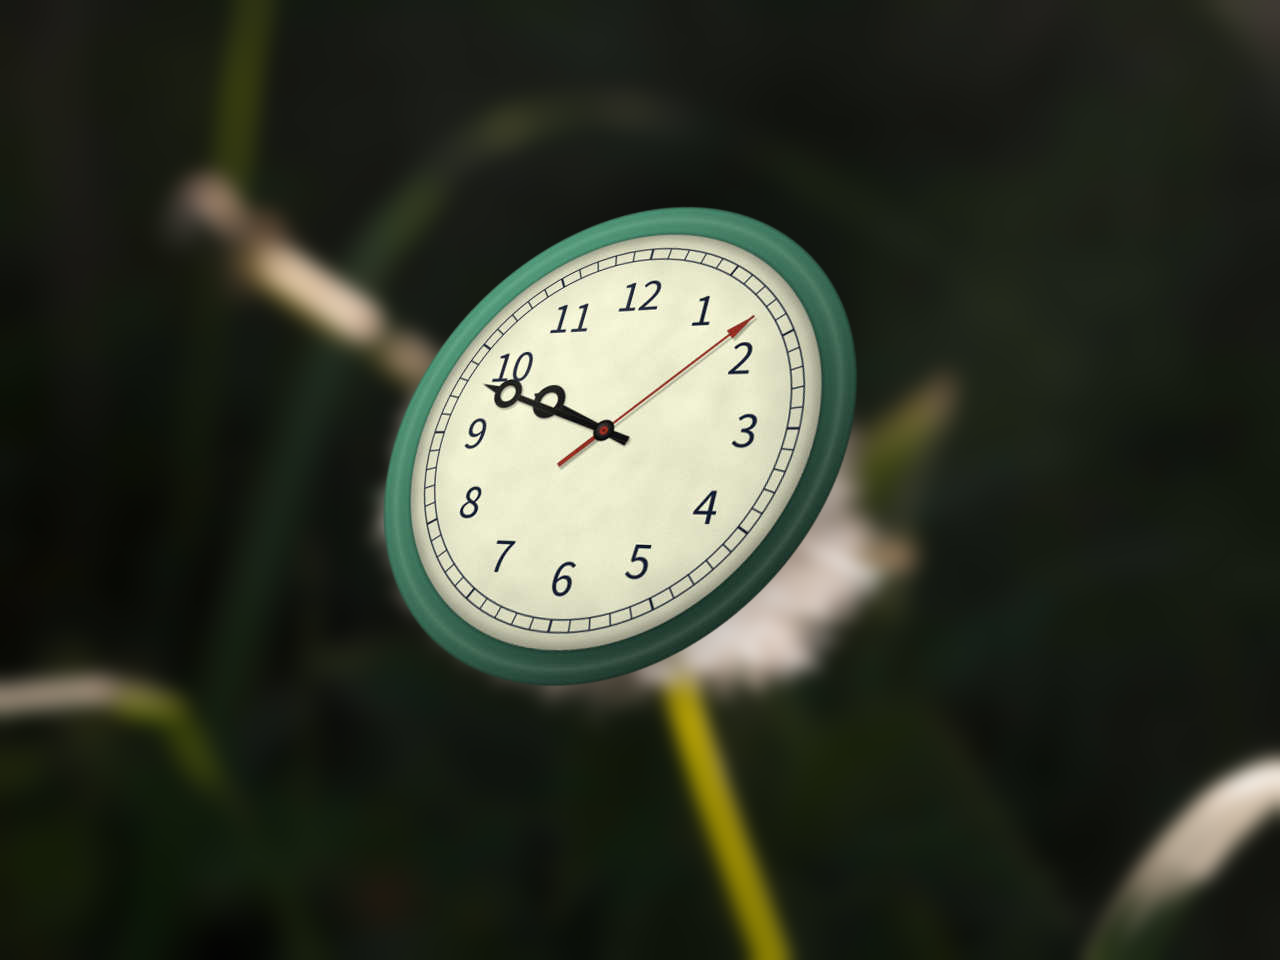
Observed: 9,48,08
